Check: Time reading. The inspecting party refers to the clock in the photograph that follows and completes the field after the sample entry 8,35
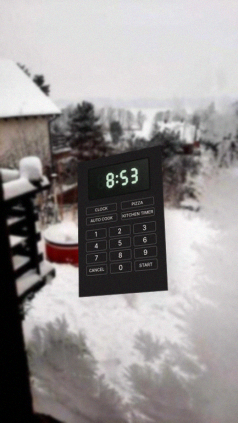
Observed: 8,53
